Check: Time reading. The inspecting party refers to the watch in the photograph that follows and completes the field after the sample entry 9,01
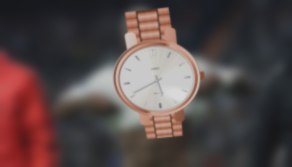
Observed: 5,41
